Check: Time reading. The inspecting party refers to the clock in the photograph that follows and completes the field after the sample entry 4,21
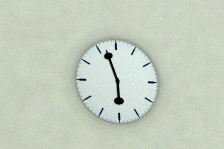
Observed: 5,57
